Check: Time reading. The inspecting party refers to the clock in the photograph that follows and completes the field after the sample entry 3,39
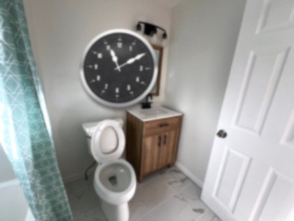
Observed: 11,10
